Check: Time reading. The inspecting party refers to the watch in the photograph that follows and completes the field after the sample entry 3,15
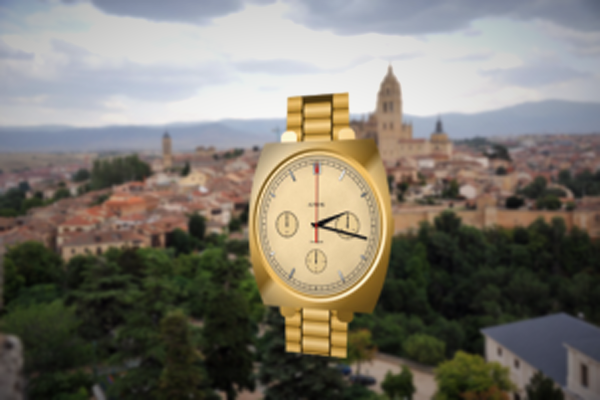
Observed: 2,17
